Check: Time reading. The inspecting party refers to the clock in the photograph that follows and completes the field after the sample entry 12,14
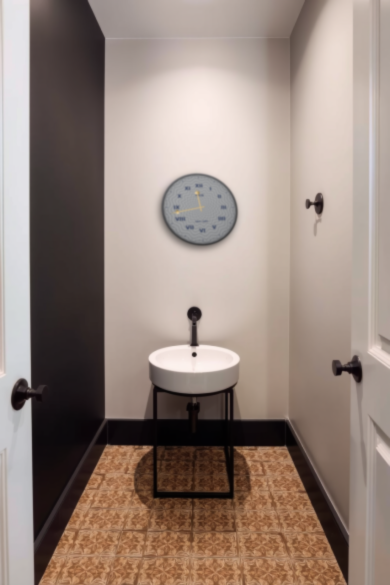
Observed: 11,43
